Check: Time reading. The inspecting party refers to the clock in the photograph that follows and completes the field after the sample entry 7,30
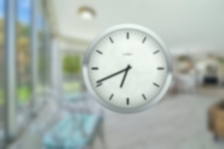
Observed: 6,41
